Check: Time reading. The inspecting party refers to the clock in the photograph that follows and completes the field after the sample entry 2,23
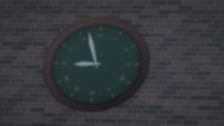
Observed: 8,57
